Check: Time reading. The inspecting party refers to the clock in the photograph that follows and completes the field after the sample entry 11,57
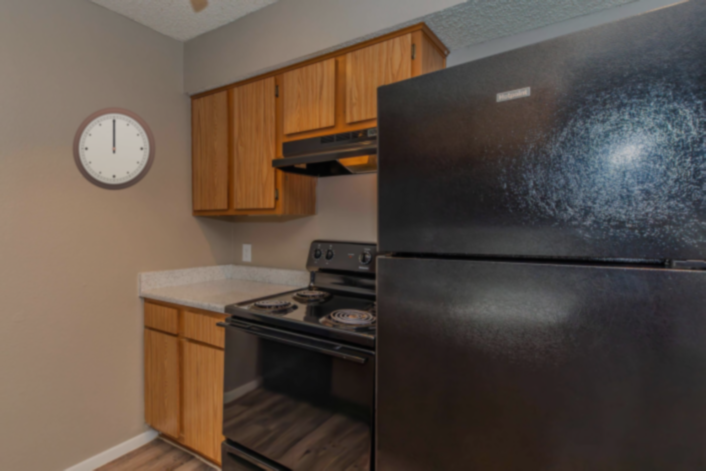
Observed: 12,00
